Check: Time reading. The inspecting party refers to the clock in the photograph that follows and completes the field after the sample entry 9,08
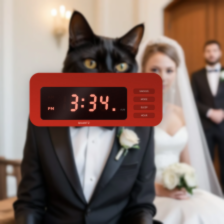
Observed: 3,34
